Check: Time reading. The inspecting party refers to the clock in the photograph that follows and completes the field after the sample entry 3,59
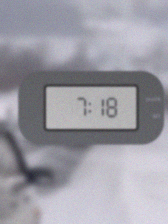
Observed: 7,18
